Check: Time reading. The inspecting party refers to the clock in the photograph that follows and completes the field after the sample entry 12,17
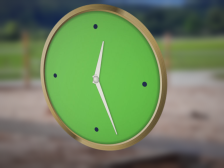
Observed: 12,26
